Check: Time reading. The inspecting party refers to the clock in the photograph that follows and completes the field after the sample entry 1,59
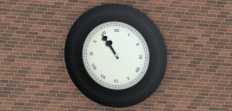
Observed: 10,54
